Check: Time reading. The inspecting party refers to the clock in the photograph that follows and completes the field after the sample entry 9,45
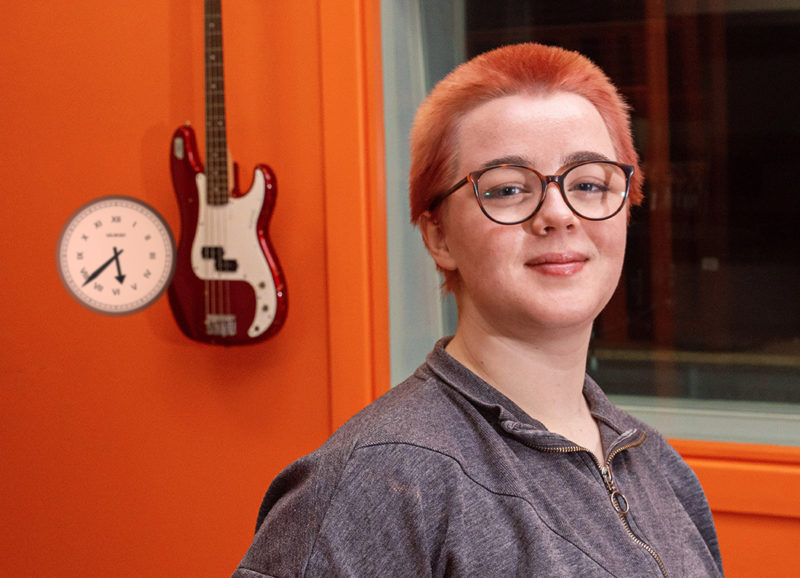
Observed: 5,38
